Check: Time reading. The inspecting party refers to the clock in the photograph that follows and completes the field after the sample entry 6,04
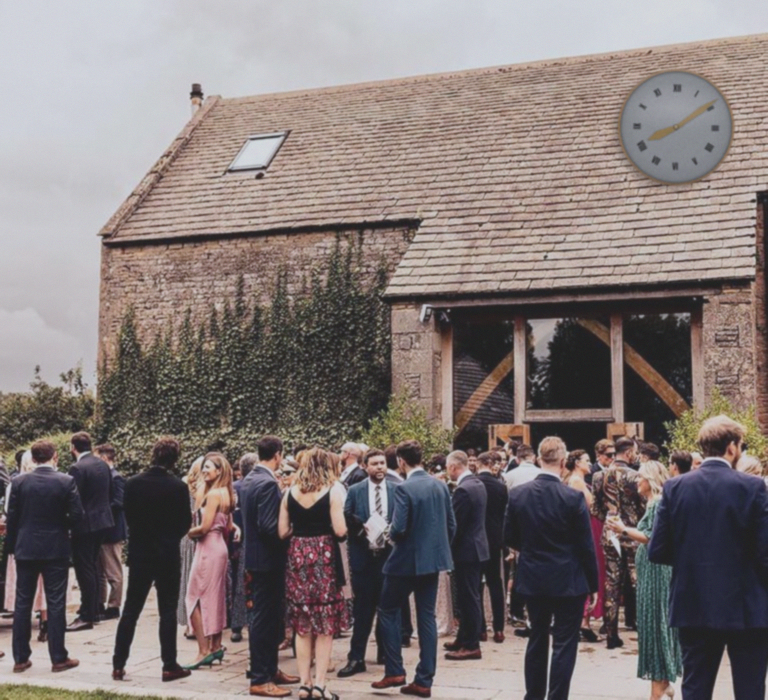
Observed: 8,09
